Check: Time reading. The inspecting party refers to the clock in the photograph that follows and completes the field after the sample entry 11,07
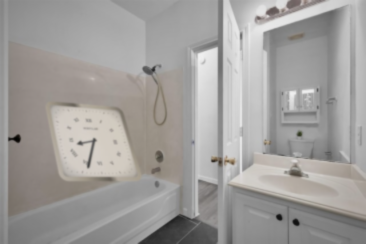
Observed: 8,34
